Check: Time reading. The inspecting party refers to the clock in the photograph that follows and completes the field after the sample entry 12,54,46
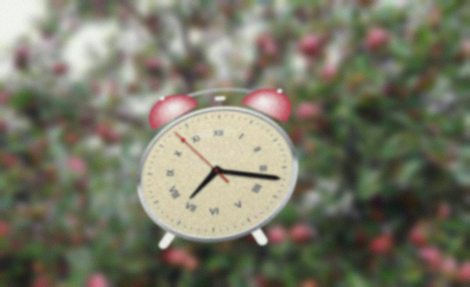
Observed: 7,16,53
